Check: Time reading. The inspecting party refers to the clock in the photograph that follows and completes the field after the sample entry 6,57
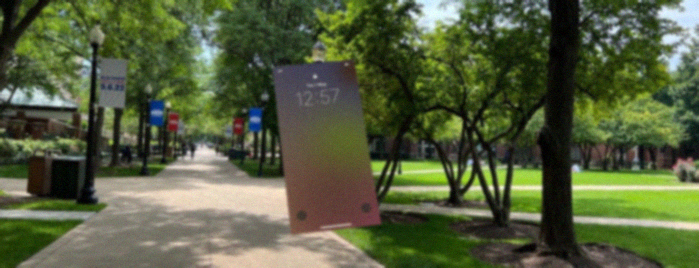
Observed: 12,57
